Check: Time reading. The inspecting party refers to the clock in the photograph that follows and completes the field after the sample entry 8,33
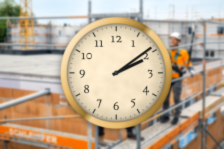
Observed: 2,09
